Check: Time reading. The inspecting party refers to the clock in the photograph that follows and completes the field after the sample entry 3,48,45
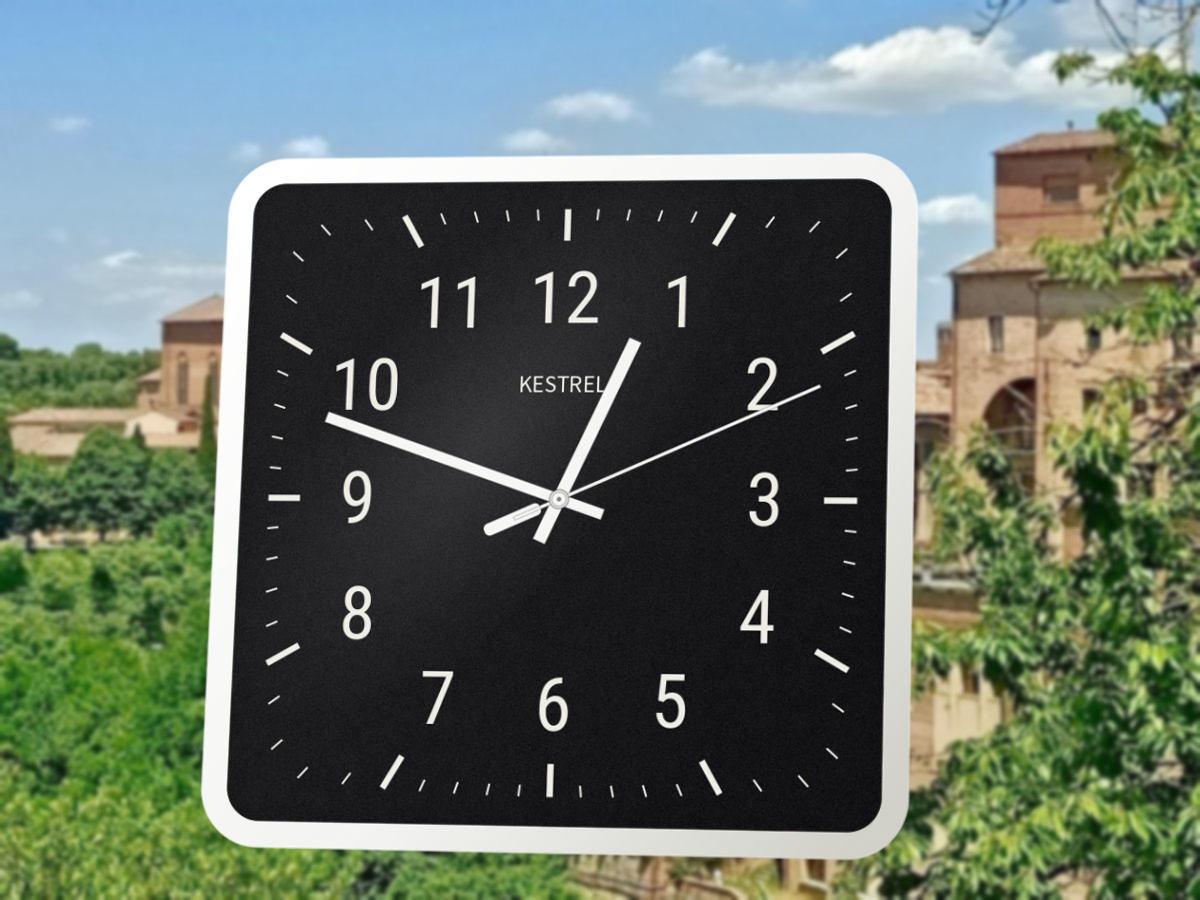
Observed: 12,48,11
